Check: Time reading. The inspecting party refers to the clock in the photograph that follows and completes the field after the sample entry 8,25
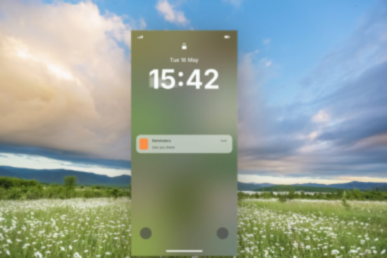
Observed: 15,42
